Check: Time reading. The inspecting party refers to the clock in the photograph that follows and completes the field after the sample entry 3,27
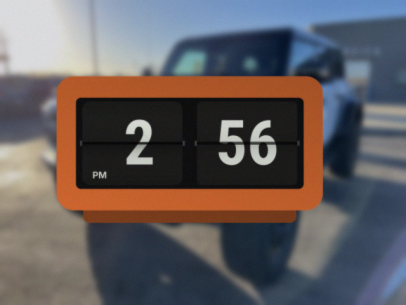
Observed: 2,56
